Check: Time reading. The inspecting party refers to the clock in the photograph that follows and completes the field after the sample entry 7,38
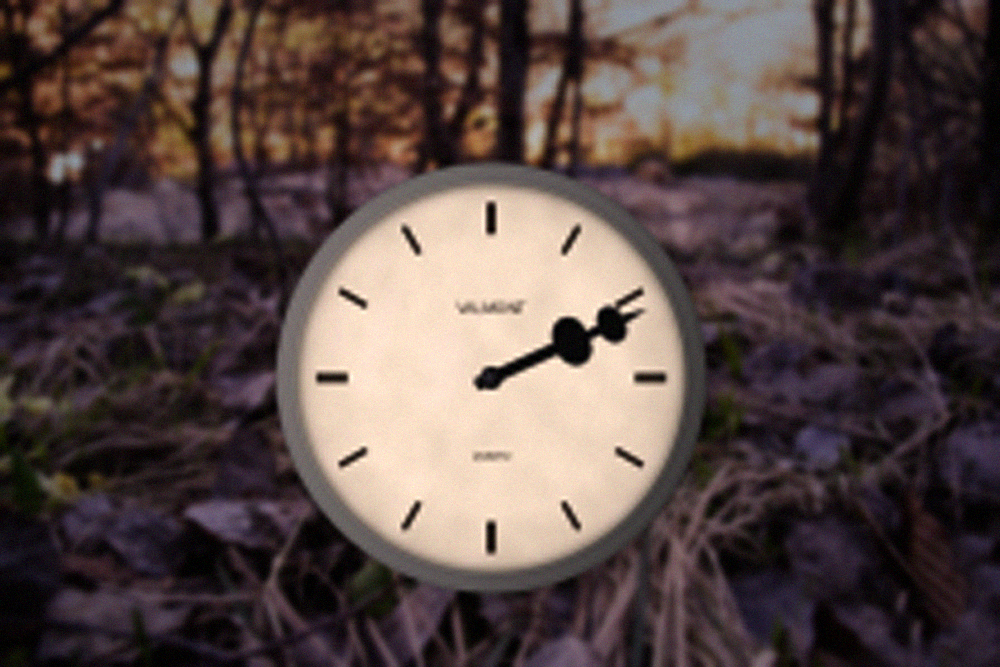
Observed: 2,11
